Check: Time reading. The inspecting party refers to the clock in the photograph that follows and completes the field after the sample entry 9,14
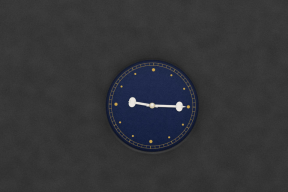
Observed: 9,15
